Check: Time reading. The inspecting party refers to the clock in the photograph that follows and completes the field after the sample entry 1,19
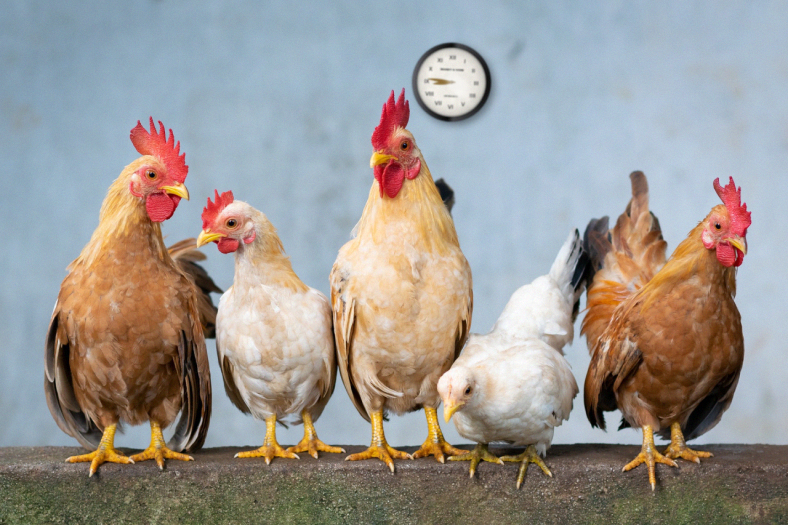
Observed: 8,46
